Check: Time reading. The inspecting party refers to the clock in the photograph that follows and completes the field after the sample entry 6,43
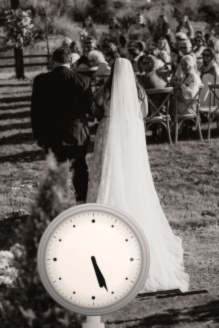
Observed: 5,26
